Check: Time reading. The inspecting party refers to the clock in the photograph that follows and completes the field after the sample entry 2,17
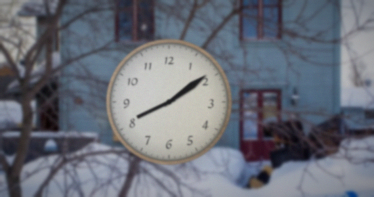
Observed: 8,09
